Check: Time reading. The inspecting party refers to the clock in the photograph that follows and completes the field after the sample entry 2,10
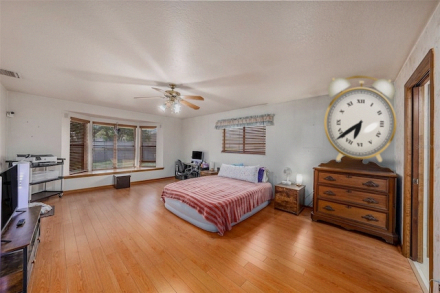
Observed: 6,39
